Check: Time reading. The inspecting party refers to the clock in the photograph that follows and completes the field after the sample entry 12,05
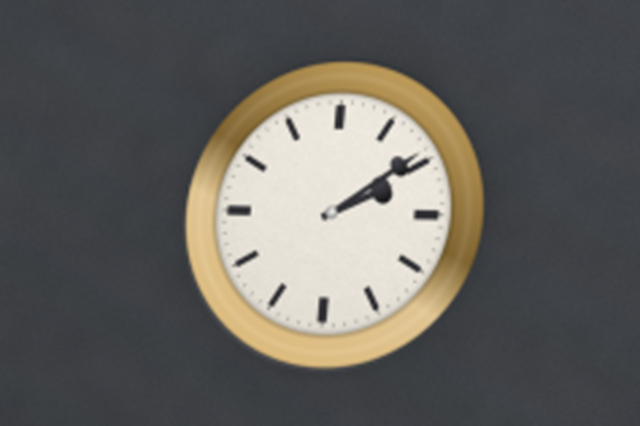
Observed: 2,09
